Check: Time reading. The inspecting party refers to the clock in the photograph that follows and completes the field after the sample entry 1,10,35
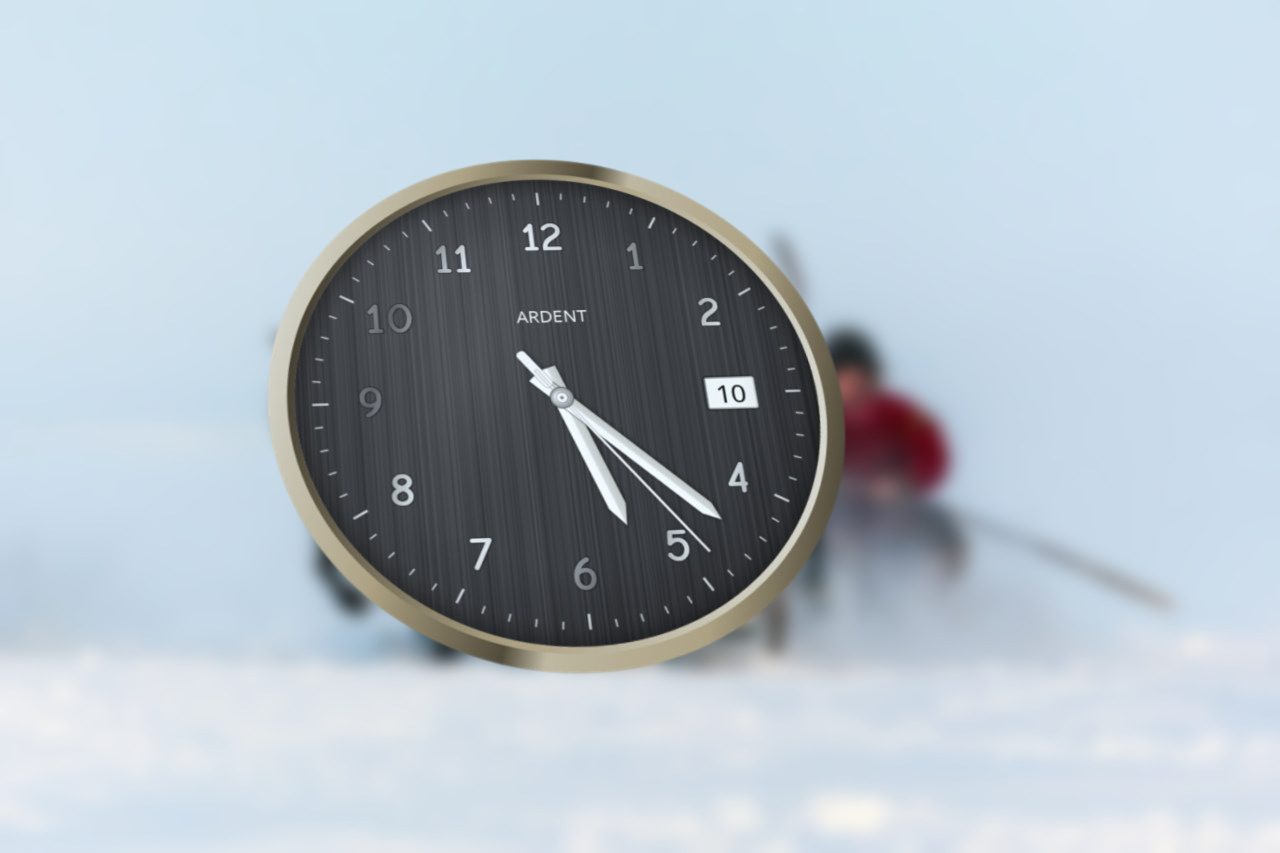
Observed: 5,22,24
